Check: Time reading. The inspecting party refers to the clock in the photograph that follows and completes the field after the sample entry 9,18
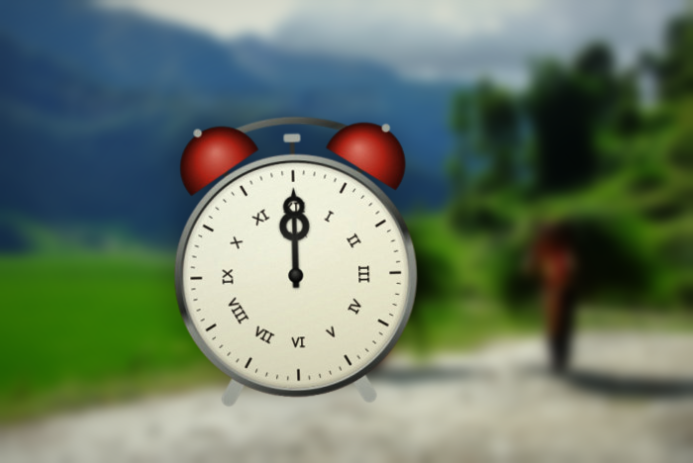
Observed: 12,00
